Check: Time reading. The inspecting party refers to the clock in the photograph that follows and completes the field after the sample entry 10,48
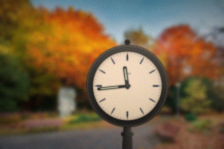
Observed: 11,44
